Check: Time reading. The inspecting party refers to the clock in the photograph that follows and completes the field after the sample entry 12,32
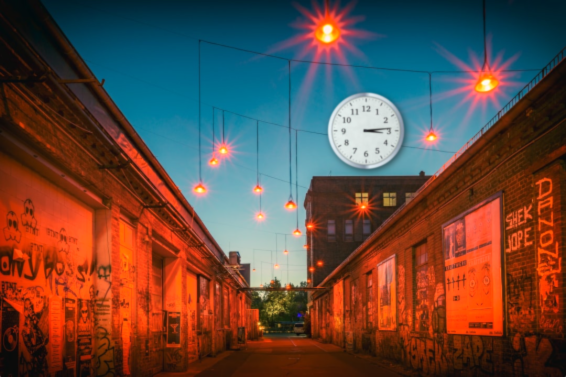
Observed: 3,14
